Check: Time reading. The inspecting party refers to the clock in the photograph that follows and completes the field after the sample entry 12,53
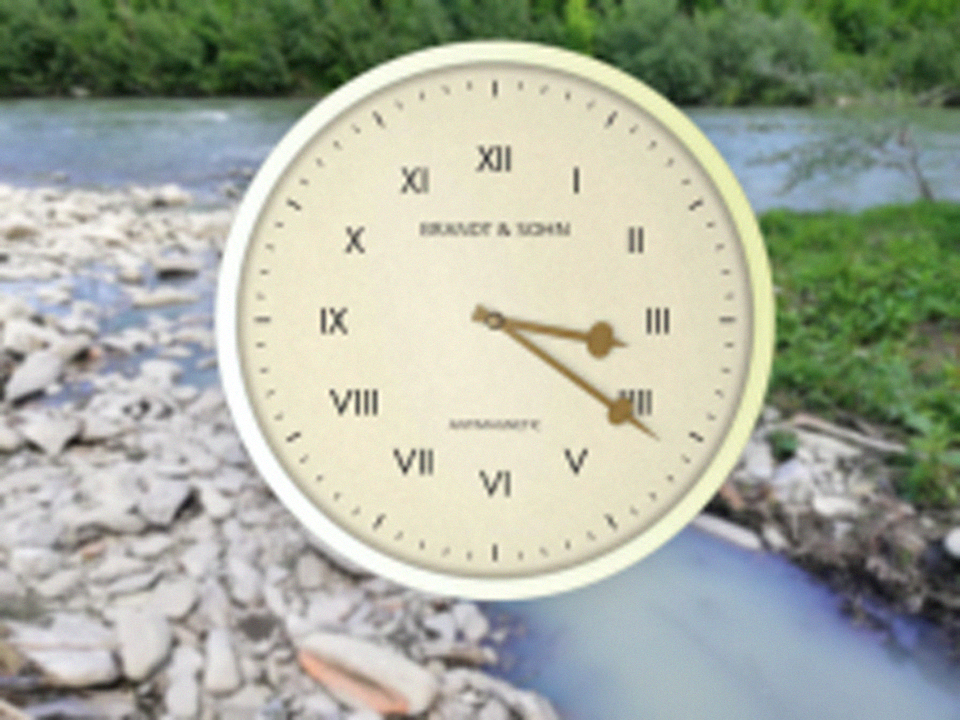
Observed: 3,21
